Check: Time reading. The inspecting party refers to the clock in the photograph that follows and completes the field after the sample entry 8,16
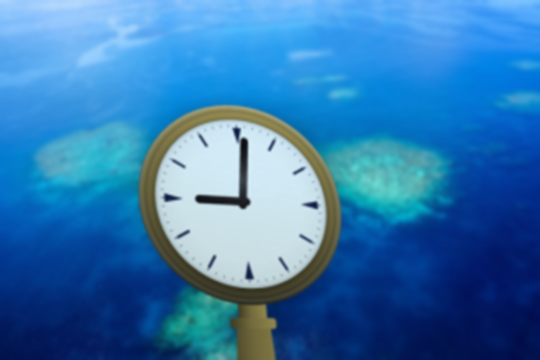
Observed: 9,01
